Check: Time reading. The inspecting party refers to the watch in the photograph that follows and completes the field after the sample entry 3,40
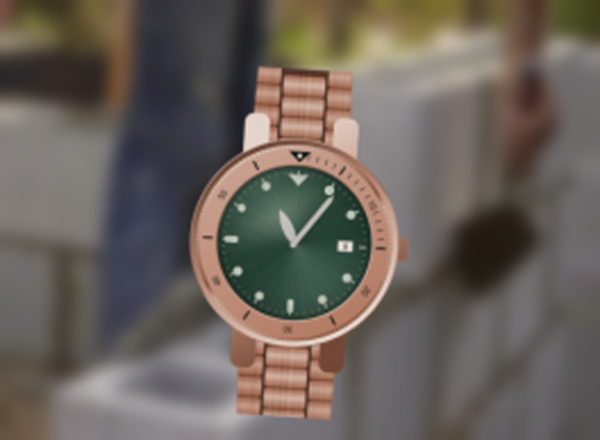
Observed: 11,06
